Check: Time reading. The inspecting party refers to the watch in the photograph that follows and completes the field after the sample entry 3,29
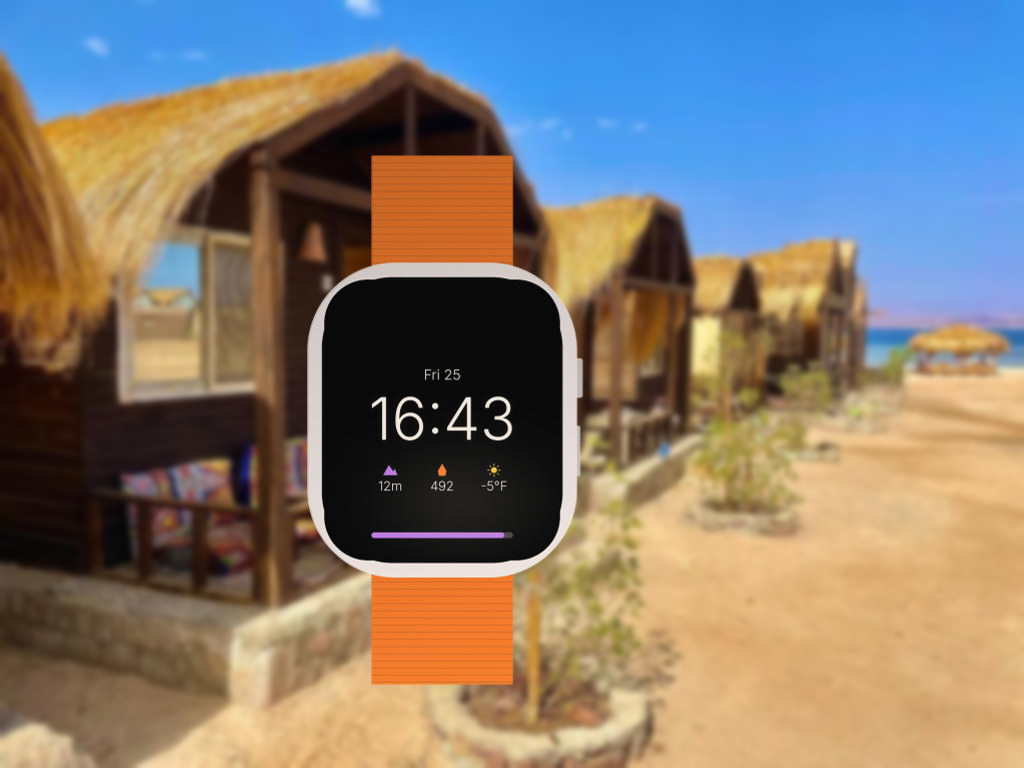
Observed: 16,43
